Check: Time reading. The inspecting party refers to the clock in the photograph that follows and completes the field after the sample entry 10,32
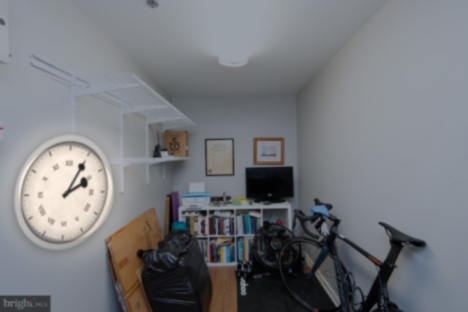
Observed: 2,05
